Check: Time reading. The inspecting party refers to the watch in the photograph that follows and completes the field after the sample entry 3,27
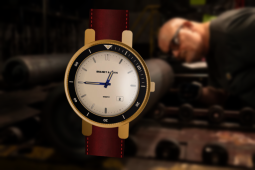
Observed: 12,45
